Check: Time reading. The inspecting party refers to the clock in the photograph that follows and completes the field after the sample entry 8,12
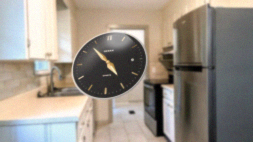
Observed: 4,53
